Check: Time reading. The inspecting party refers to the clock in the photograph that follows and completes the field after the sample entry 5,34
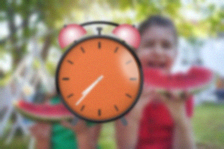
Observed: 7,37
